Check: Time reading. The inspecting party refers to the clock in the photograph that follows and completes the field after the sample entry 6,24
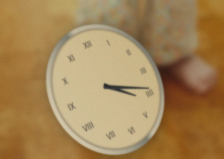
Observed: 4,19
